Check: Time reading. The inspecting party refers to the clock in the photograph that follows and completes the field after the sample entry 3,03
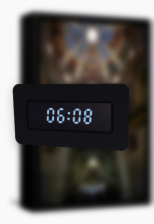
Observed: 6,08
